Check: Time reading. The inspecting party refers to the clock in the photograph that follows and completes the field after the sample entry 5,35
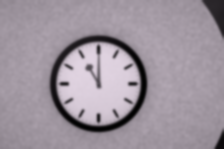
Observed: 11,00
